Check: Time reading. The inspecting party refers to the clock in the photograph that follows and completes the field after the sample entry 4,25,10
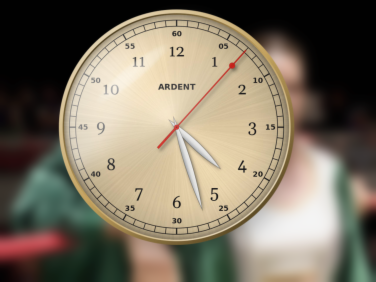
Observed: 4,27,07
